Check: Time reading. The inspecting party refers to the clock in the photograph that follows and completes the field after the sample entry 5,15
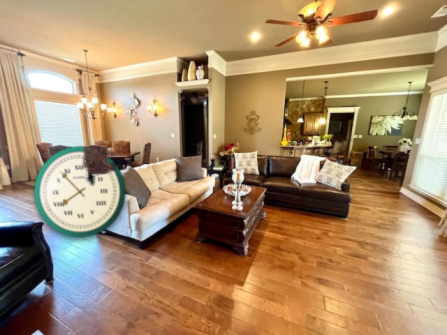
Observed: 7,53
